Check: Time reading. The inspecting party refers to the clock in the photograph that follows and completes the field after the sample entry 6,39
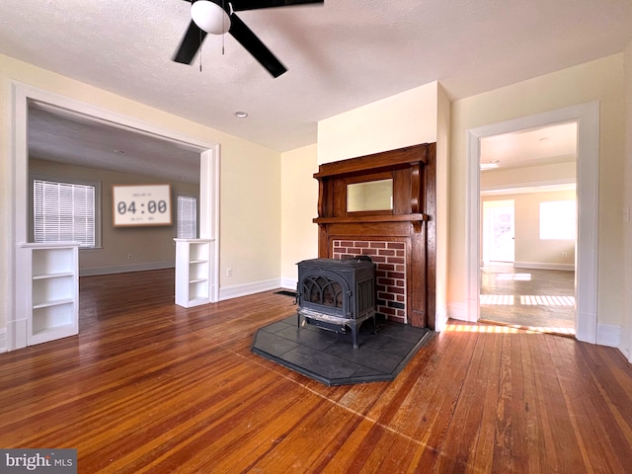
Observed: 4,00
